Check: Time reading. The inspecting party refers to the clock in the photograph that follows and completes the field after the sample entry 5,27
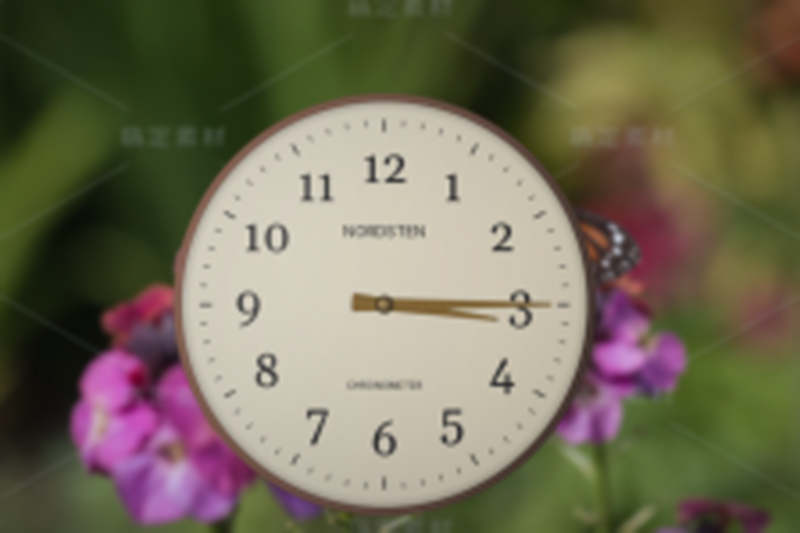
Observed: 3,15
